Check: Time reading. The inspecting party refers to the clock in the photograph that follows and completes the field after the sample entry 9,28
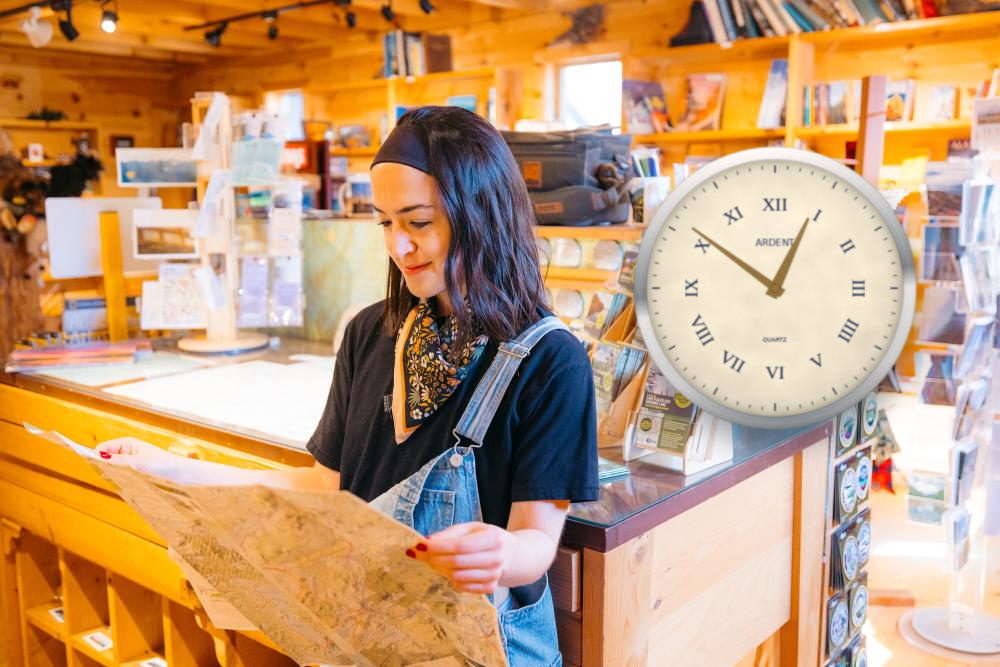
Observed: 12,51
